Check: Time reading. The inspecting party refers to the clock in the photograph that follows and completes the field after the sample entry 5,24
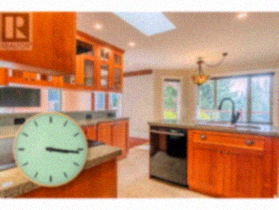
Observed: 3,16
